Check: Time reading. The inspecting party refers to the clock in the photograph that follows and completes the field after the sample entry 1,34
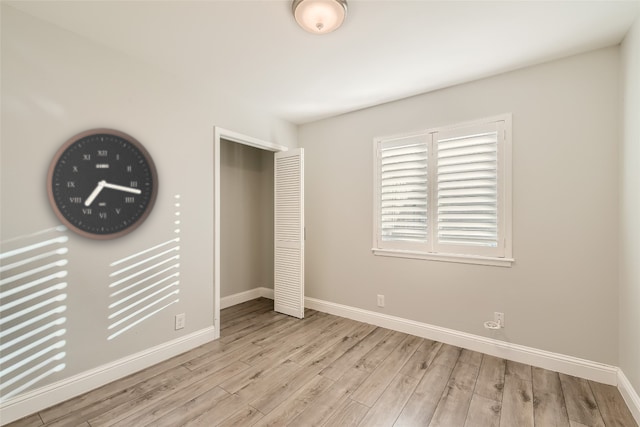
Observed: 7,17
